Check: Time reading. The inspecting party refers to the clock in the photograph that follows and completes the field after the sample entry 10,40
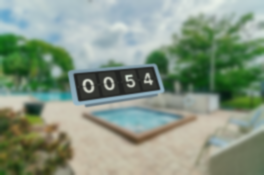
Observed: 0,54
